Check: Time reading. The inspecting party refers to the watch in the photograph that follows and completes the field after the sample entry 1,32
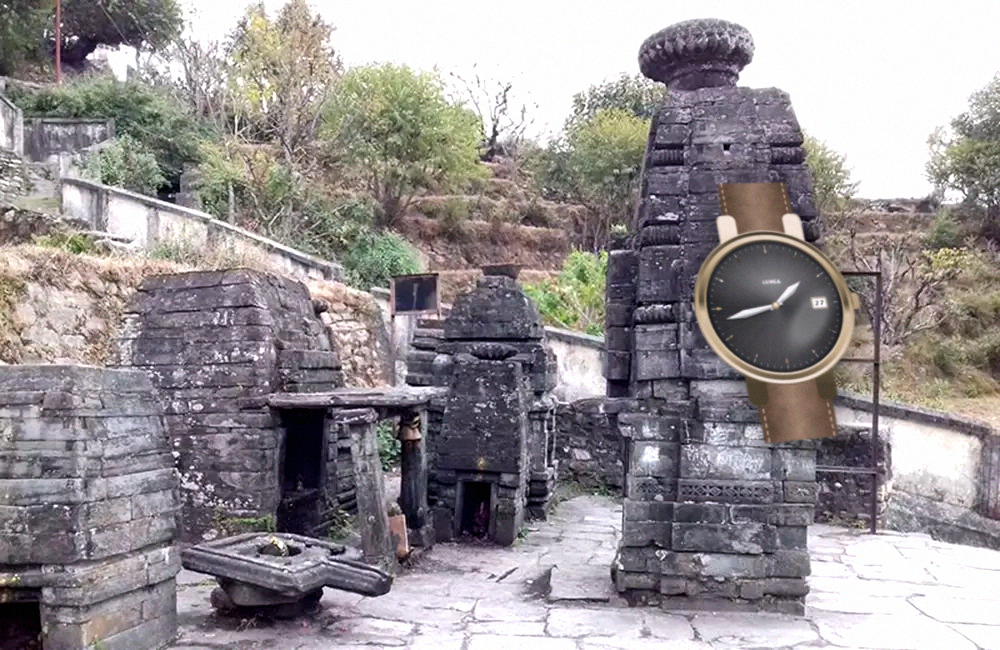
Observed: 1,43
